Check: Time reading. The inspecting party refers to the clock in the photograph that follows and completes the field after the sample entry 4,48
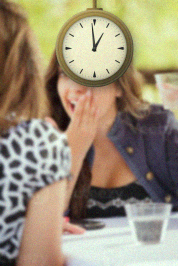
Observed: 12,59
